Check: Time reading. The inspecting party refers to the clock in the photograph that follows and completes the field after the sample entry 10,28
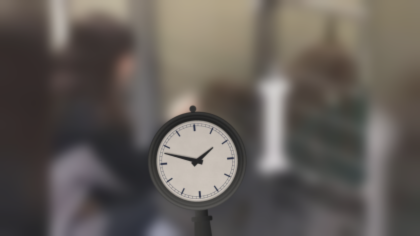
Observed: 1,48
